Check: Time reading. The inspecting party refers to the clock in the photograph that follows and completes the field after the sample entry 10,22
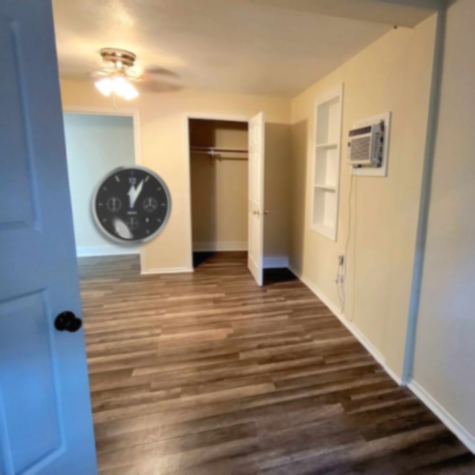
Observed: 12,04
